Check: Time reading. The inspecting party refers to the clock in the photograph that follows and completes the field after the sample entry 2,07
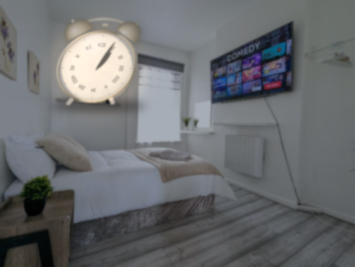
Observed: 1,04
